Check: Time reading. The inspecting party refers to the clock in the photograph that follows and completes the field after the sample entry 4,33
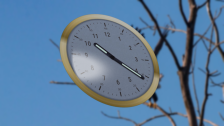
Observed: 10,21
